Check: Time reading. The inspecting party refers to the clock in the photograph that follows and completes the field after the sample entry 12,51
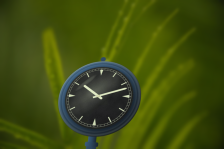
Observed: 10,12
